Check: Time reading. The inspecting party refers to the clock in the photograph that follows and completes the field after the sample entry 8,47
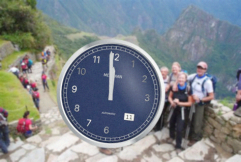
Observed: 11,59
